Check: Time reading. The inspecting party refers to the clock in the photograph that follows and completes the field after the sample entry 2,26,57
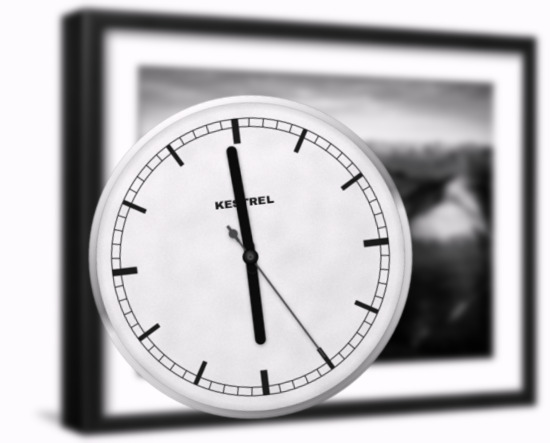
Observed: 5,59,25
